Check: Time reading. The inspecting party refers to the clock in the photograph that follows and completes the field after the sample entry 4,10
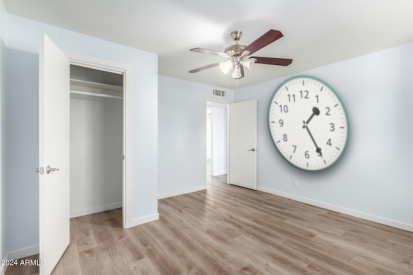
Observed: 1,25
